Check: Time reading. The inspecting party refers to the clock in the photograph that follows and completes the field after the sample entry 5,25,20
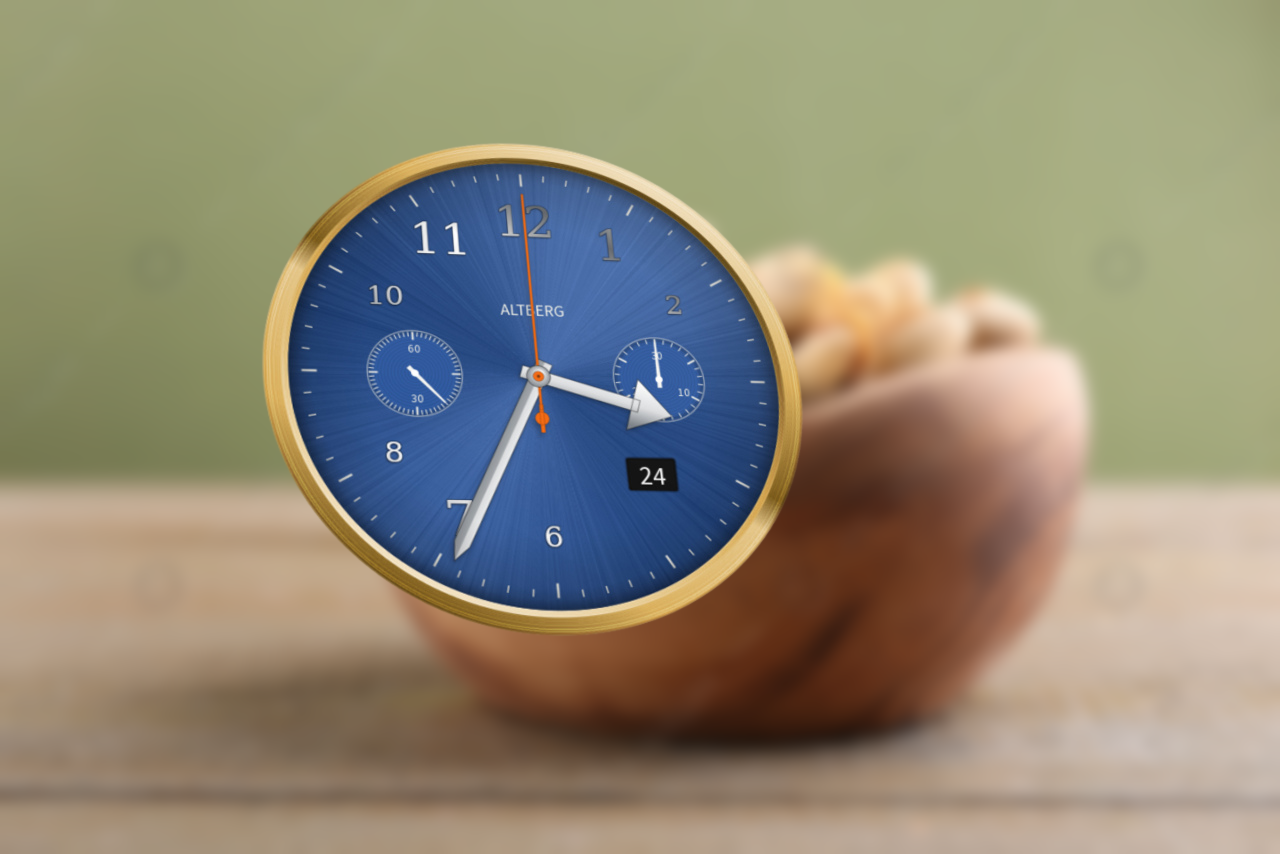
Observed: 3,34,23
